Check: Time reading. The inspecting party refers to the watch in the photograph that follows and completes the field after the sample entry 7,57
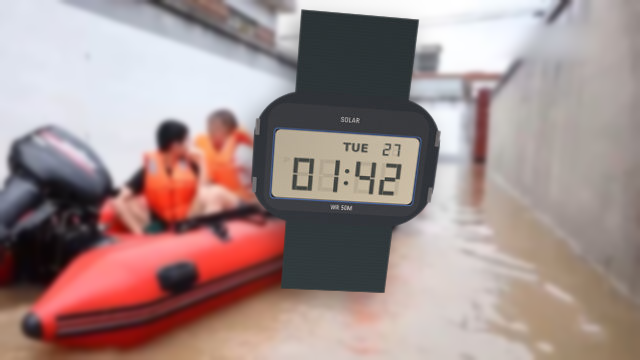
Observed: 1,42
